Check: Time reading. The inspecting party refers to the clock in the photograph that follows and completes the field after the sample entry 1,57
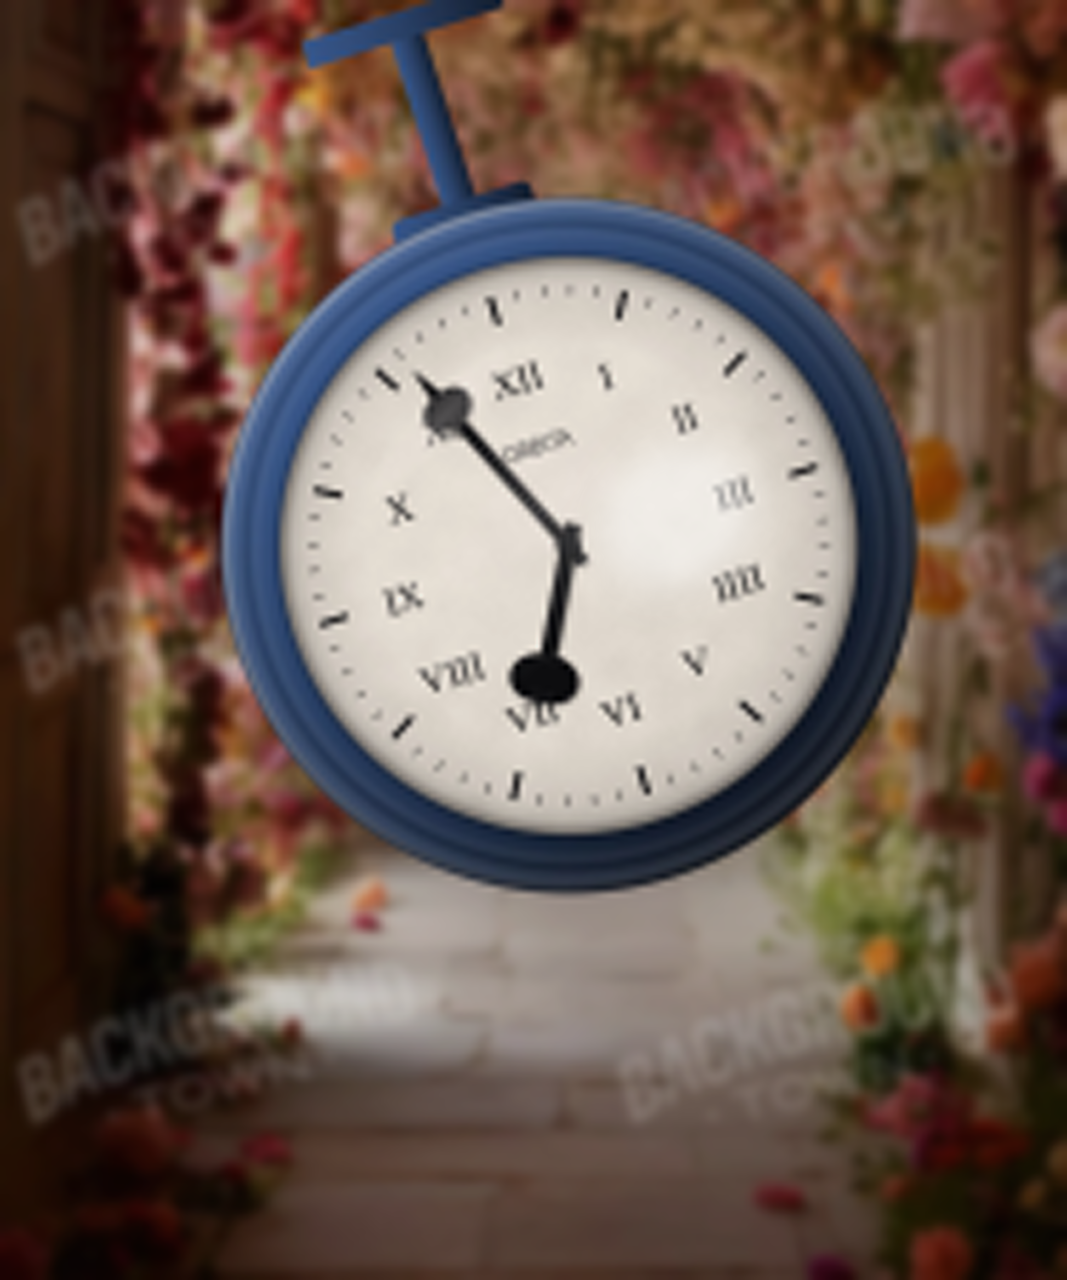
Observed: 6,56
